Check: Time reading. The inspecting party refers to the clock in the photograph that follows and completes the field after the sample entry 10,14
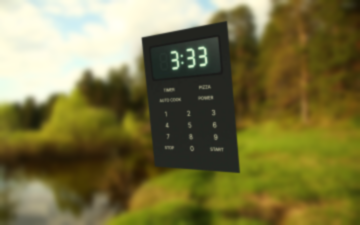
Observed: 3,33
